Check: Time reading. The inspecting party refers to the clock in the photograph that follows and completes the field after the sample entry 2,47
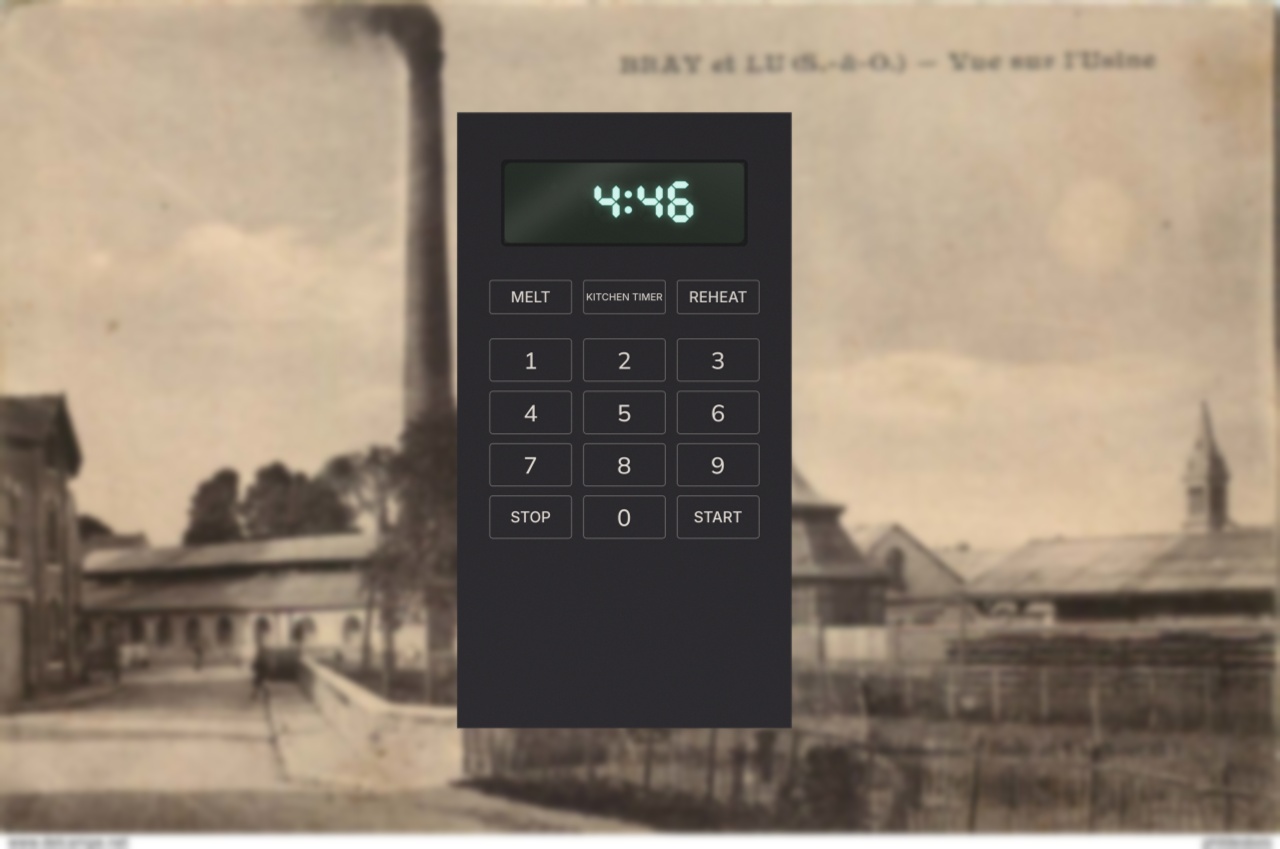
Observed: 4,46
